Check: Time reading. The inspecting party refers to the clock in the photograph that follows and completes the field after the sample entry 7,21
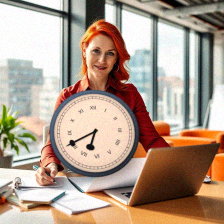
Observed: 6,41
